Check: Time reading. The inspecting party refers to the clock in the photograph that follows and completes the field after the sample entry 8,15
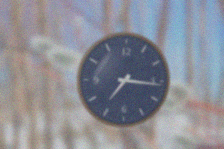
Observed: 7,16
